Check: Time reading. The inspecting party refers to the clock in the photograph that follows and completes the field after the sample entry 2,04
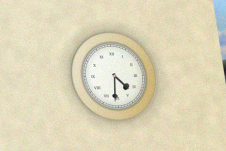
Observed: 4,31
